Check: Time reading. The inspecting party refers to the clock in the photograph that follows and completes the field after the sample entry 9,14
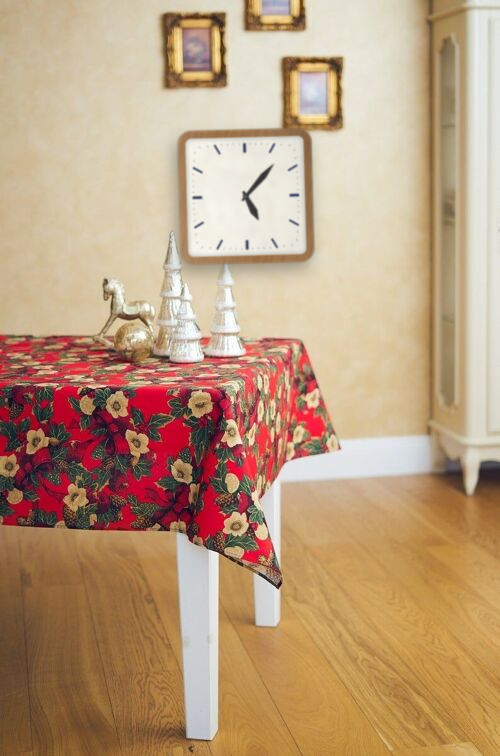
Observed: 5,07
